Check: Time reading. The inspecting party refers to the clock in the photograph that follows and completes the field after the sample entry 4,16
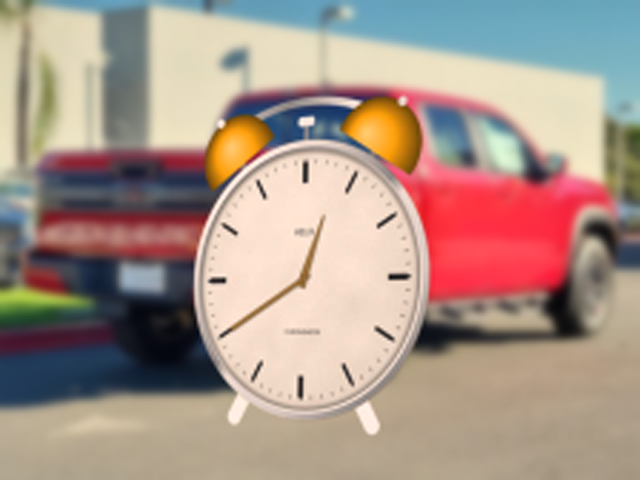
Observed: 12,40
